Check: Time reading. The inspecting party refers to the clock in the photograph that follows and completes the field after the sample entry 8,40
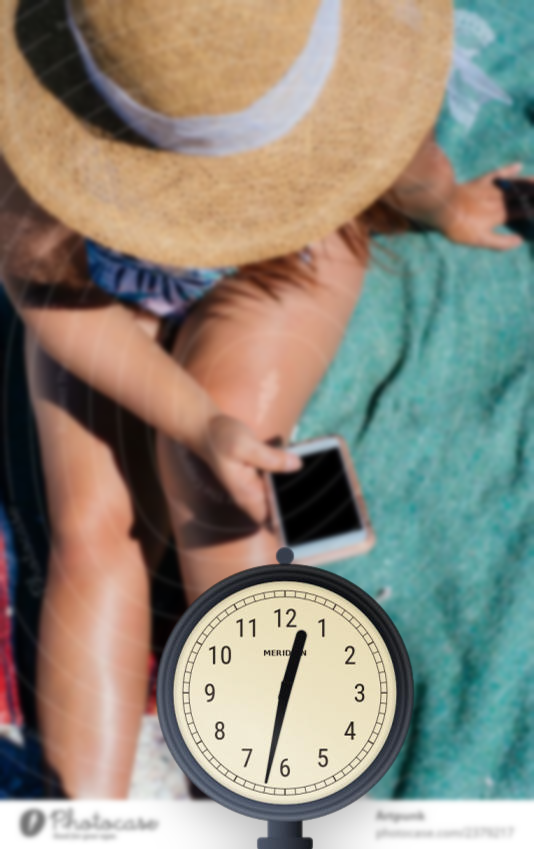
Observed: 12,32
